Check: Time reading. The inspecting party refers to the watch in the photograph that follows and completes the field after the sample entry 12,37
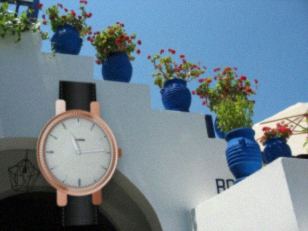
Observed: 11,14
